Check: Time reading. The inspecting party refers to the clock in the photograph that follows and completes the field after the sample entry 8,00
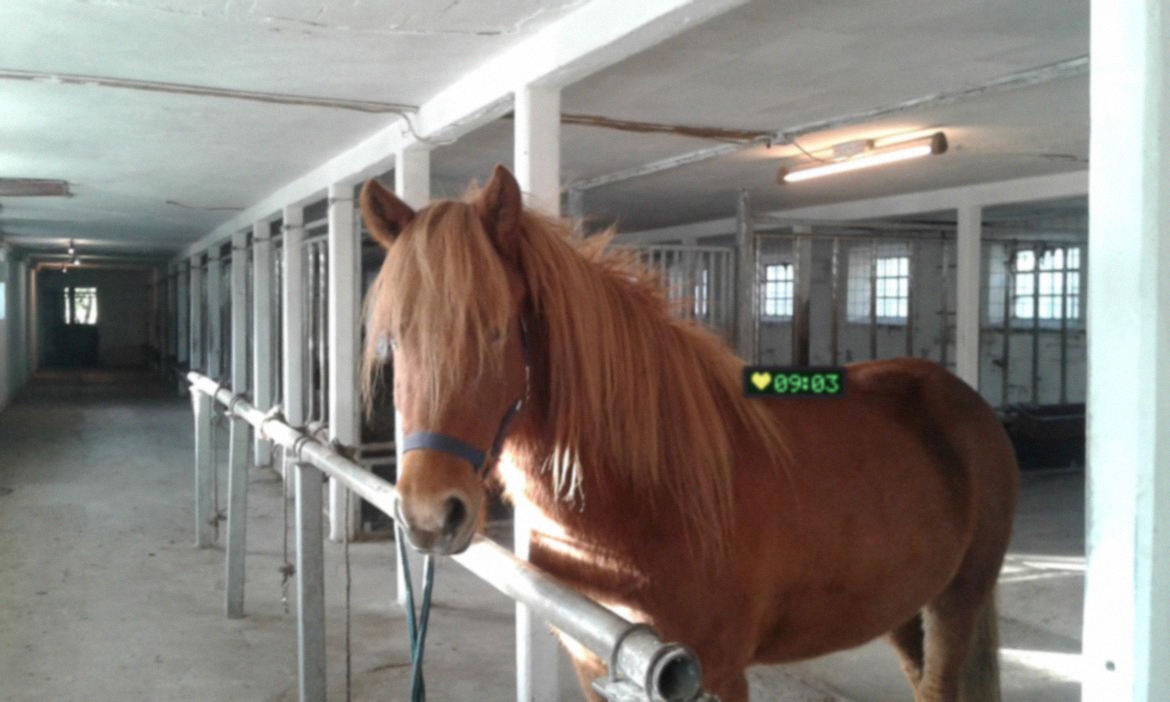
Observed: 9,03
